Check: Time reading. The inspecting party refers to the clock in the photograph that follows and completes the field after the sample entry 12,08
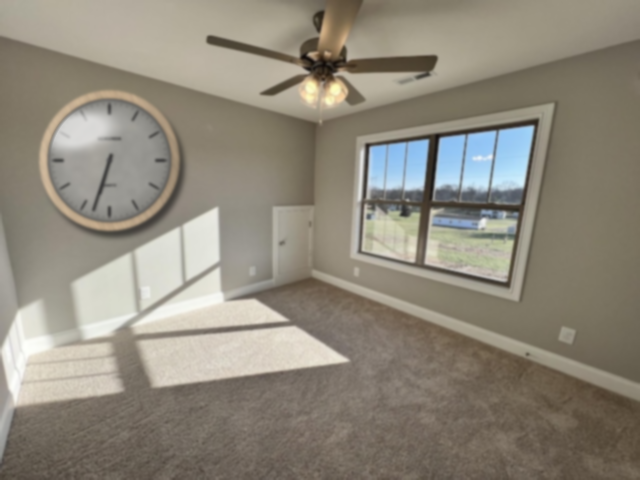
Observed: 6,33
